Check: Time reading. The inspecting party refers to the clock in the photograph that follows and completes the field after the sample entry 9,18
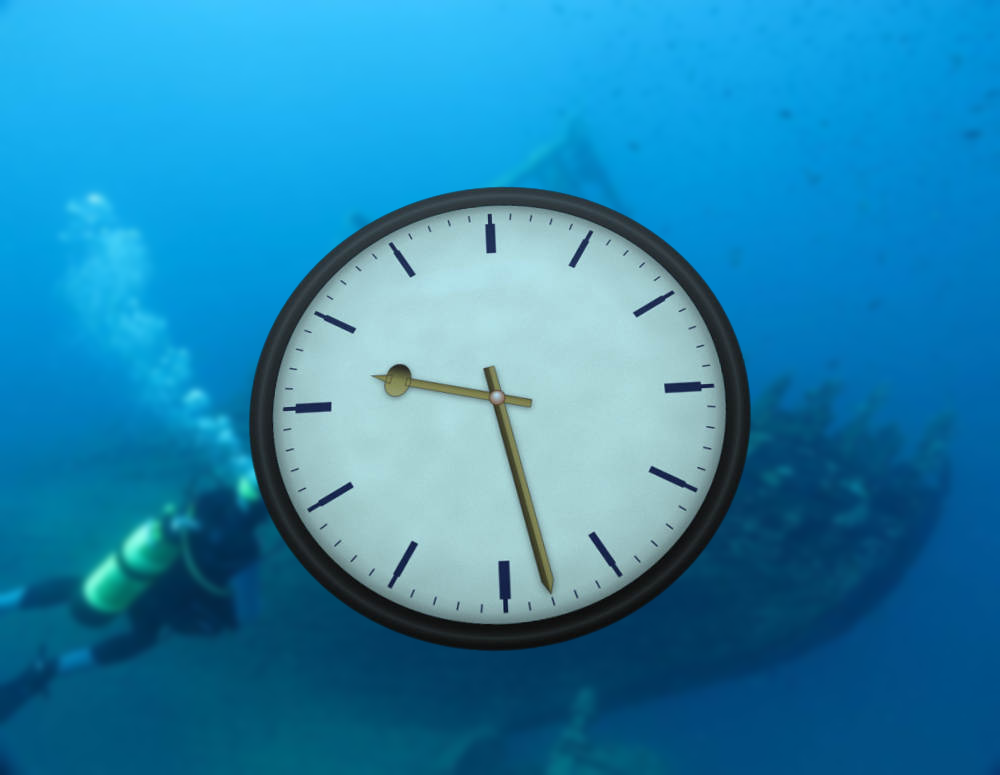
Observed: 9,28
